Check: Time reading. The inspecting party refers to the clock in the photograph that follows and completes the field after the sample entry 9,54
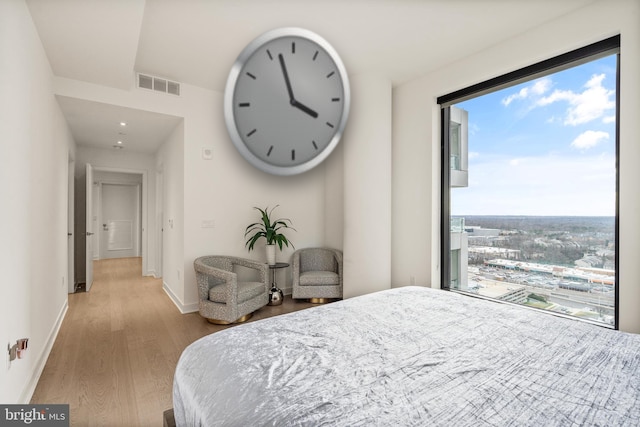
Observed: 3,57
